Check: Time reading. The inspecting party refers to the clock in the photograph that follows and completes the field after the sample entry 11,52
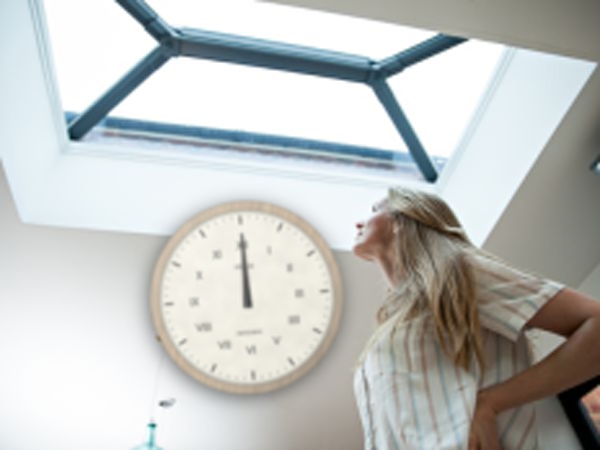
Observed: 12,00
